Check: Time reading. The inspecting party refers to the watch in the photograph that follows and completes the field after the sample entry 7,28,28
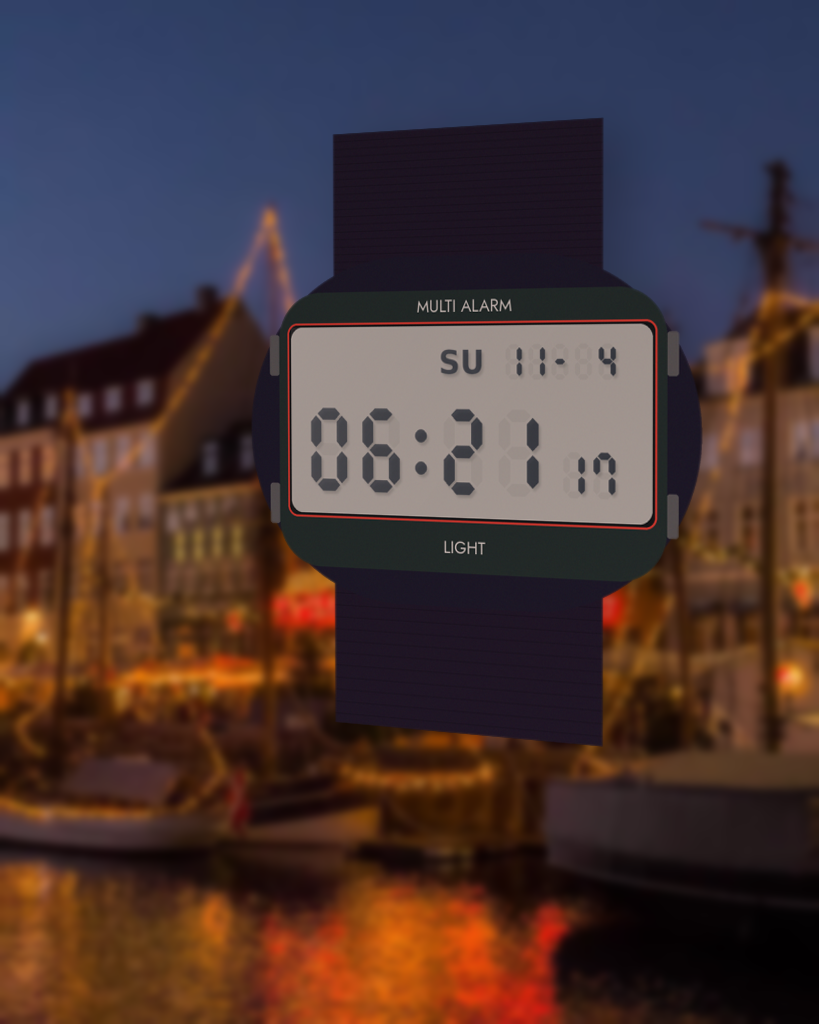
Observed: 6,21,17
